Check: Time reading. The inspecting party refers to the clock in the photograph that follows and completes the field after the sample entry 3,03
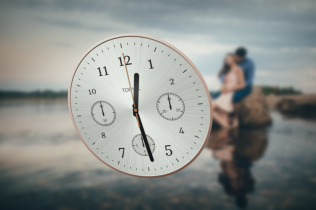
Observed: 12,29
